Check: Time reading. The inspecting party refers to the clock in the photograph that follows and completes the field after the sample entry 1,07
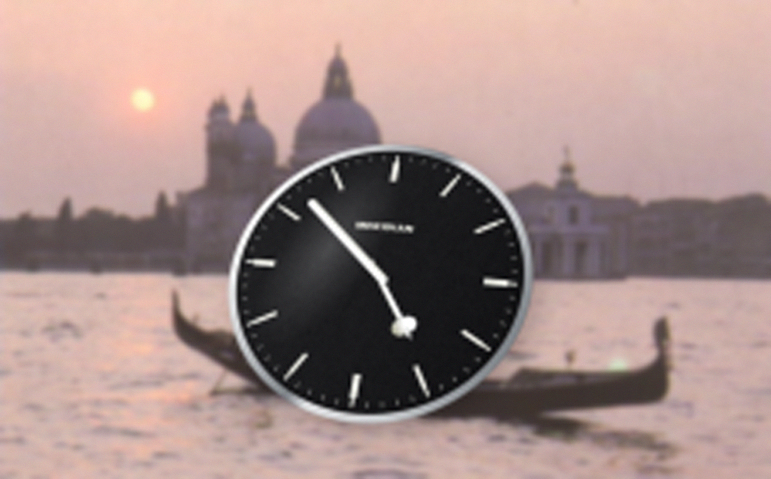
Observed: 4,52
